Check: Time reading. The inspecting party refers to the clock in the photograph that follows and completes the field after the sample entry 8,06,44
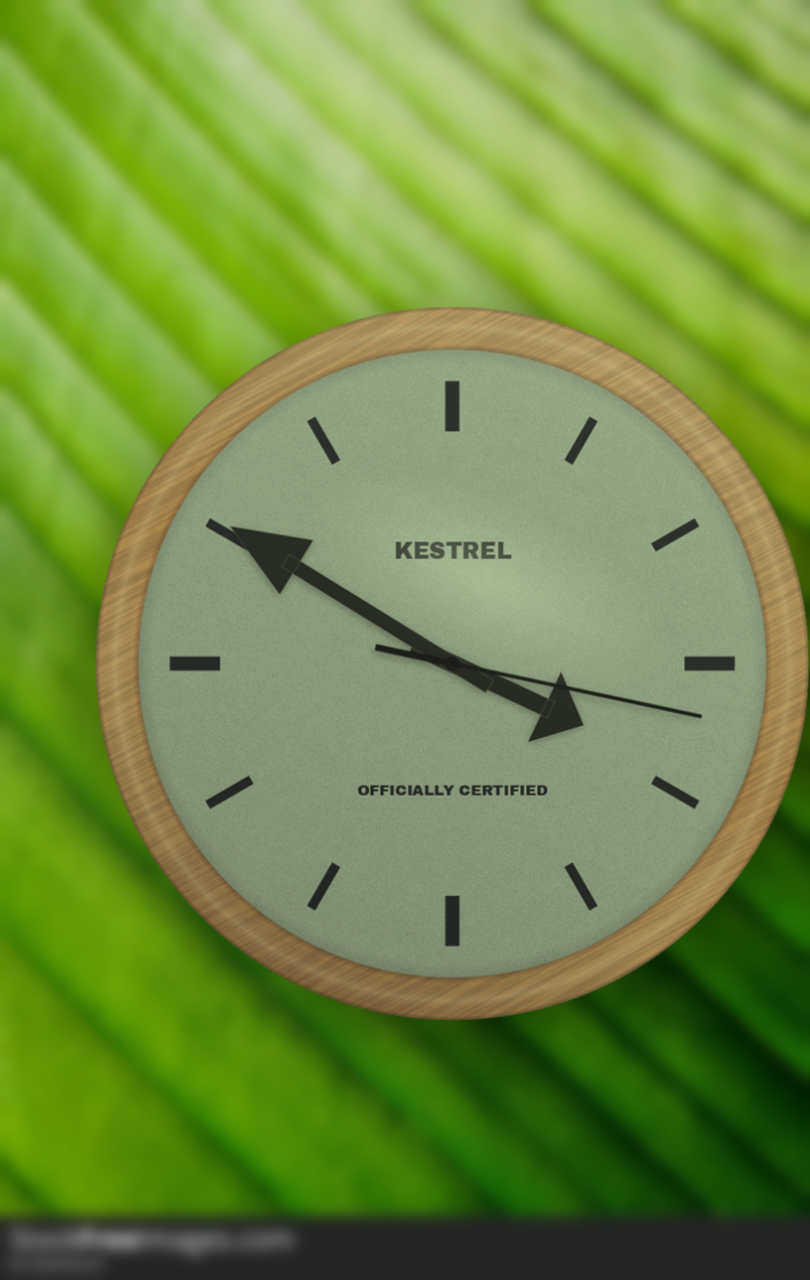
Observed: 3,50,17
